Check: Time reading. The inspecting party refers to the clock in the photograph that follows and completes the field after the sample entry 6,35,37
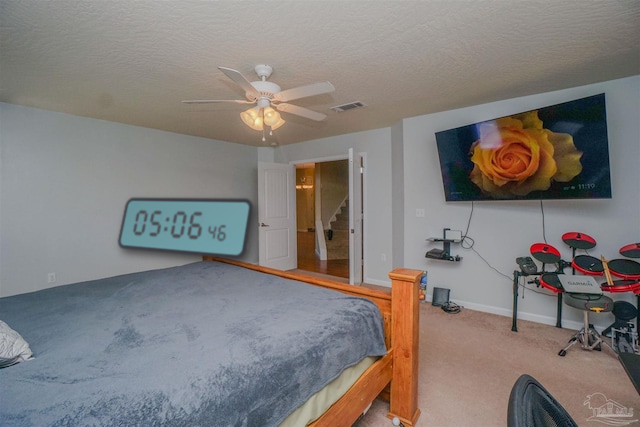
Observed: 5,06,46
